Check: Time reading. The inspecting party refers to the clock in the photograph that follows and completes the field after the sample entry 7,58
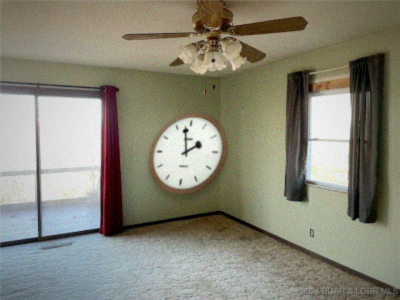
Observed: 1,58
